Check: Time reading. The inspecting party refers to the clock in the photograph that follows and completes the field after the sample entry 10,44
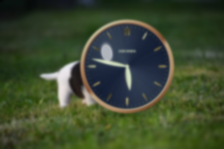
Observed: 5,47
